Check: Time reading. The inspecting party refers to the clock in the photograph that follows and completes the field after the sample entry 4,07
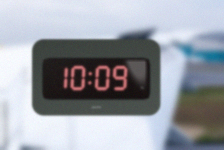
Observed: 10,09
